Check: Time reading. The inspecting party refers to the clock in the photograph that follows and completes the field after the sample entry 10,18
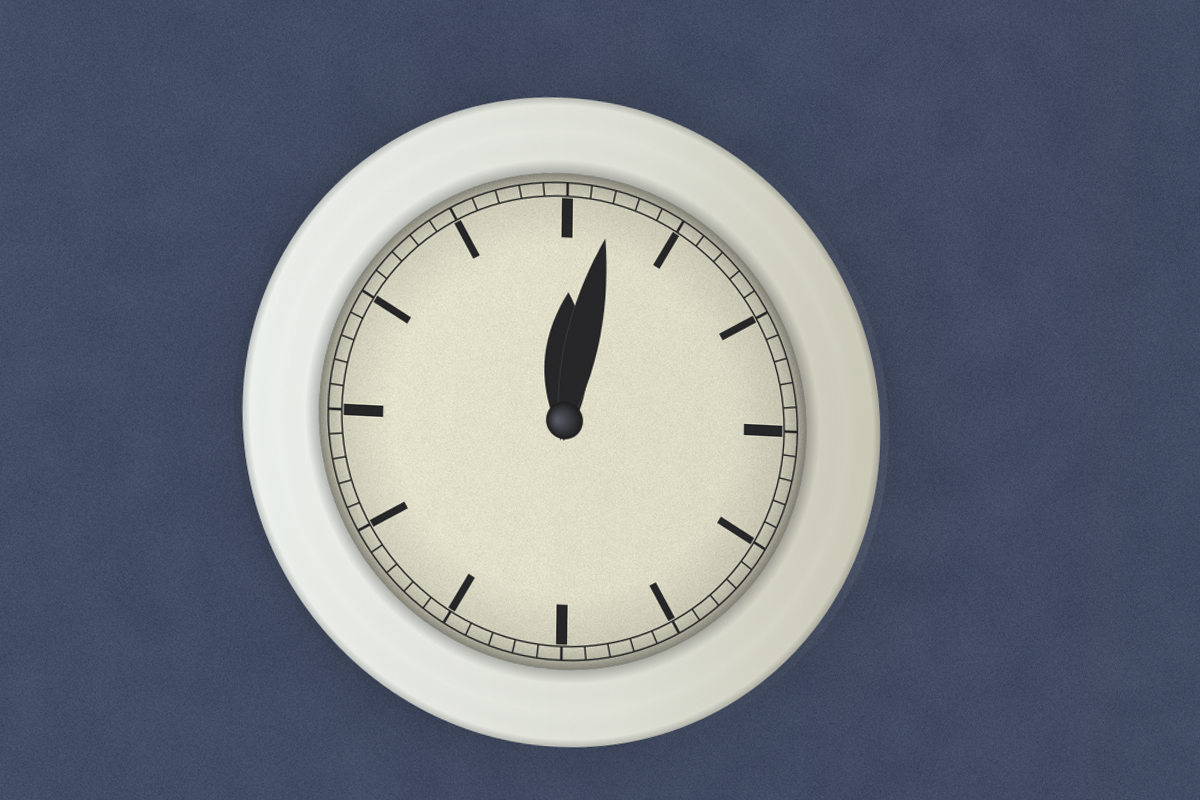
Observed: 12,02
